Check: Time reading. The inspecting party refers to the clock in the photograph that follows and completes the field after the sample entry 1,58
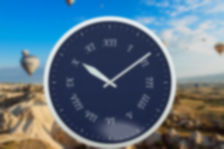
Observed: 10,09
